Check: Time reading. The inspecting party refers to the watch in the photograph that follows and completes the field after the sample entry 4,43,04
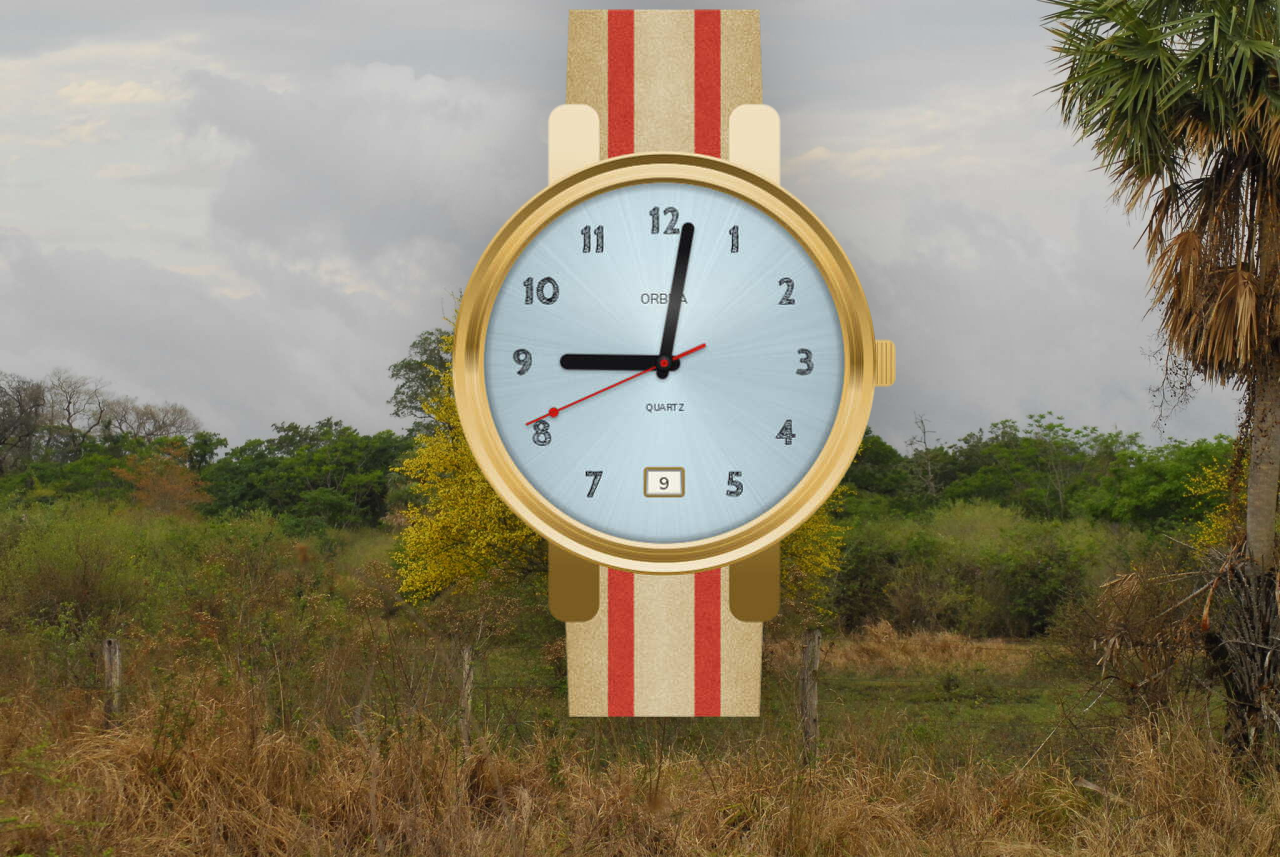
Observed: 9,01,41
